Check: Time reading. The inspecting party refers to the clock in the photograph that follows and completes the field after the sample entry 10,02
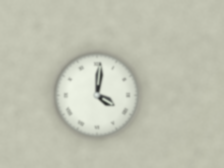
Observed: 4,01
